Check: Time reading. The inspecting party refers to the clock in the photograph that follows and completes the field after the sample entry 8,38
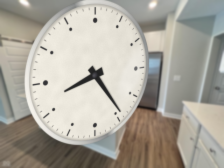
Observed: 8,24
